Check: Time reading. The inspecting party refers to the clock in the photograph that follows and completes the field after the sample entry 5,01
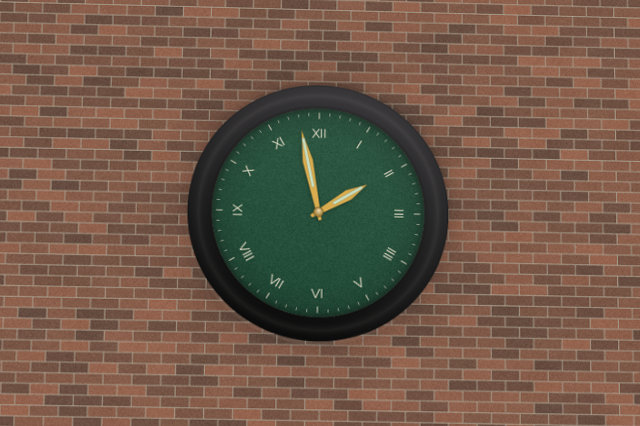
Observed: 1,58
